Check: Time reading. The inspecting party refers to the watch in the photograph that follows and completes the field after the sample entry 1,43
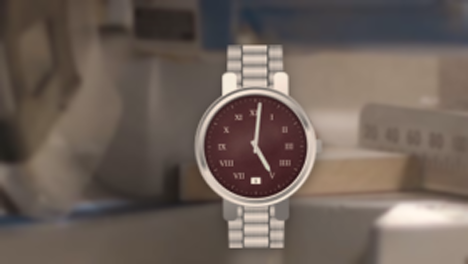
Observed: 5,01
